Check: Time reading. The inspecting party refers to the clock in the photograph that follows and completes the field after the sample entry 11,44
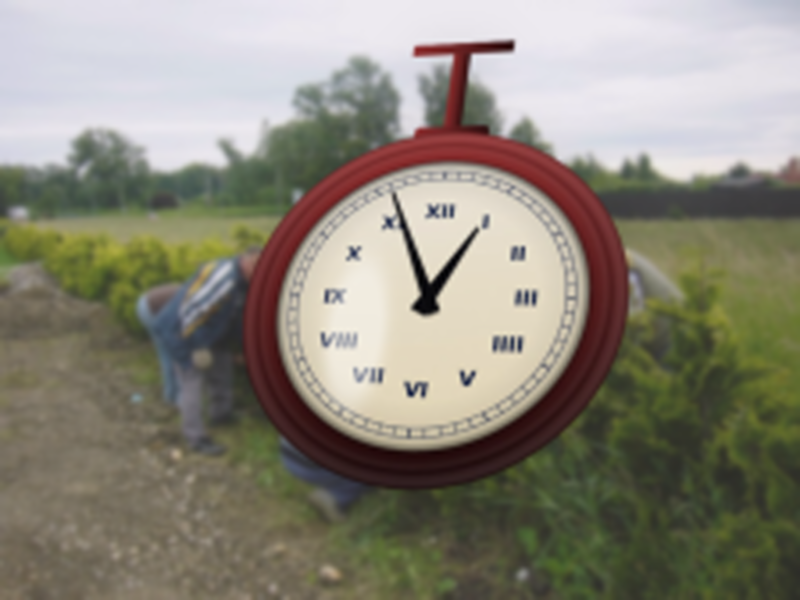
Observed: 12,56
